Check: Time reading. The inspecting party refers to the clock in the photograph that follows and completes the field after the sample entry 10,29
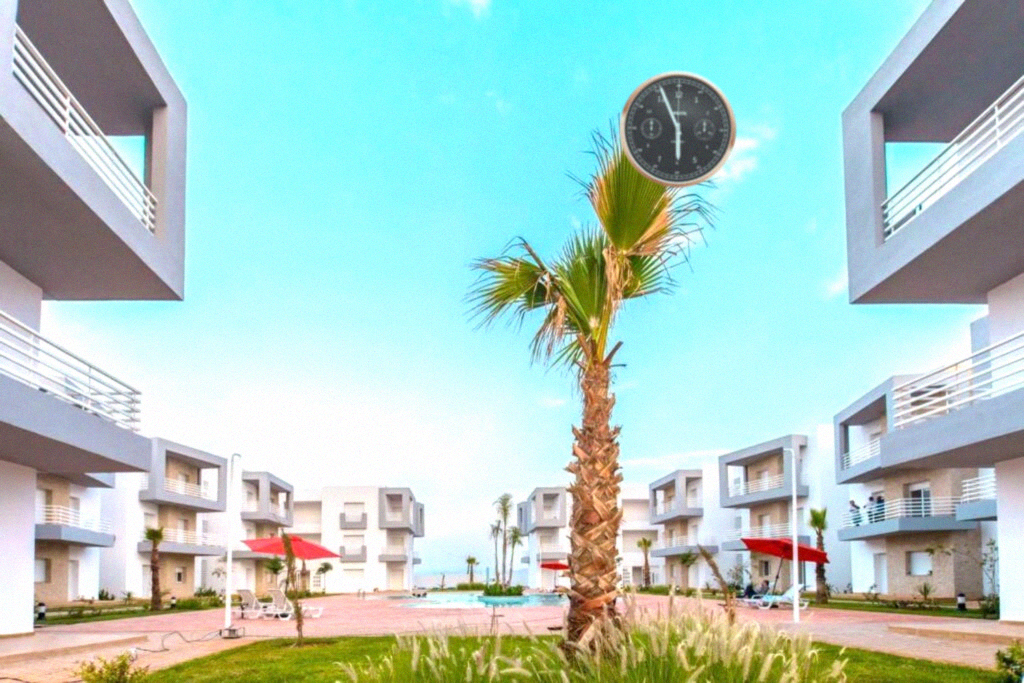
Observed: 5,56
